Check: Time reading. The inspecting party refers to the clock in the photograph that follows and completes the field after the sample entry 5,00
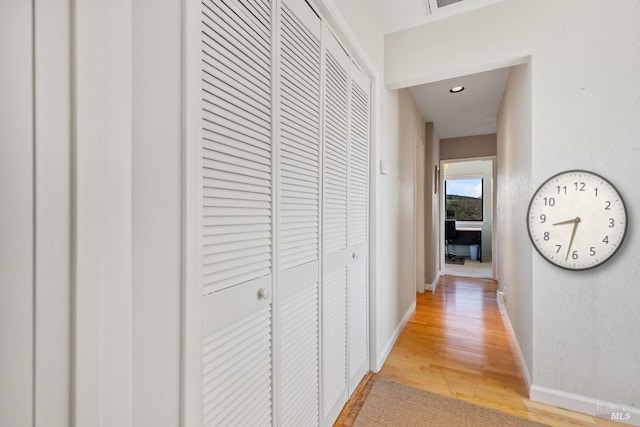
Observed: 8,32
